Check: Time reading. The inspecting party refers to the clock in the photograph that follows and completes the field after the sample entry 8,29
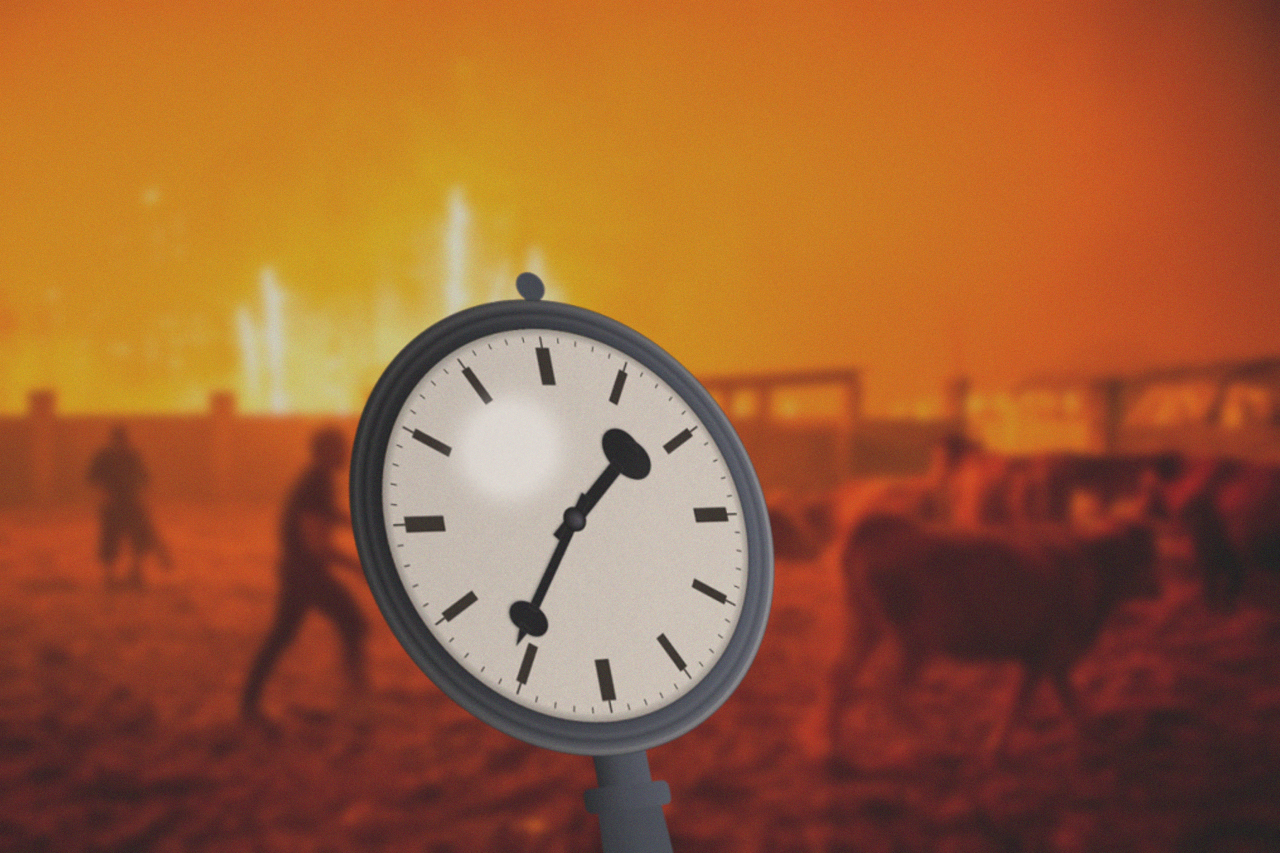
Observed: 1,36
